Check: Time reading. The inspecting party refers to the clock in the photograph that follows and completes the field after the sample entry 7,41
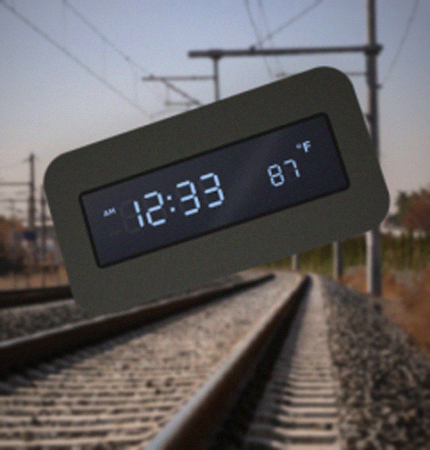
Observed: 12,33
